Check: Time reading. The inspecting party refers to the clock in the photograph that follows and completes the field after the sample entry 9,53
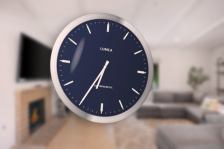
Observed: 6,35
